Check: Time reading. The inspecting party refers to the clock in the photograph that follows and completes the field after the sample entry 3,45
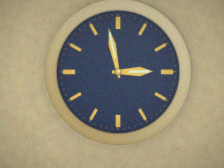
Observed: 2,58
